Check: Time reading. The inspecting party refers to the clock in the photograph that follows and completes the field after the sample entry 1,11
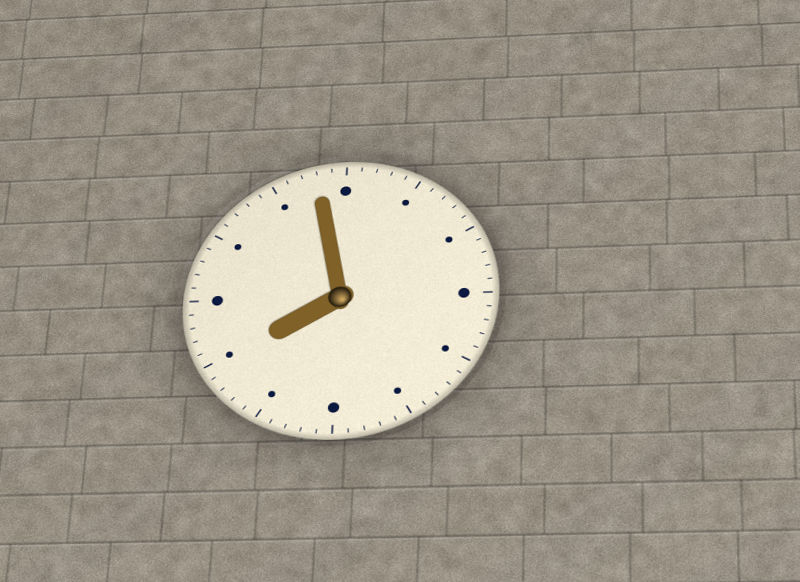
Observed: 7,58
